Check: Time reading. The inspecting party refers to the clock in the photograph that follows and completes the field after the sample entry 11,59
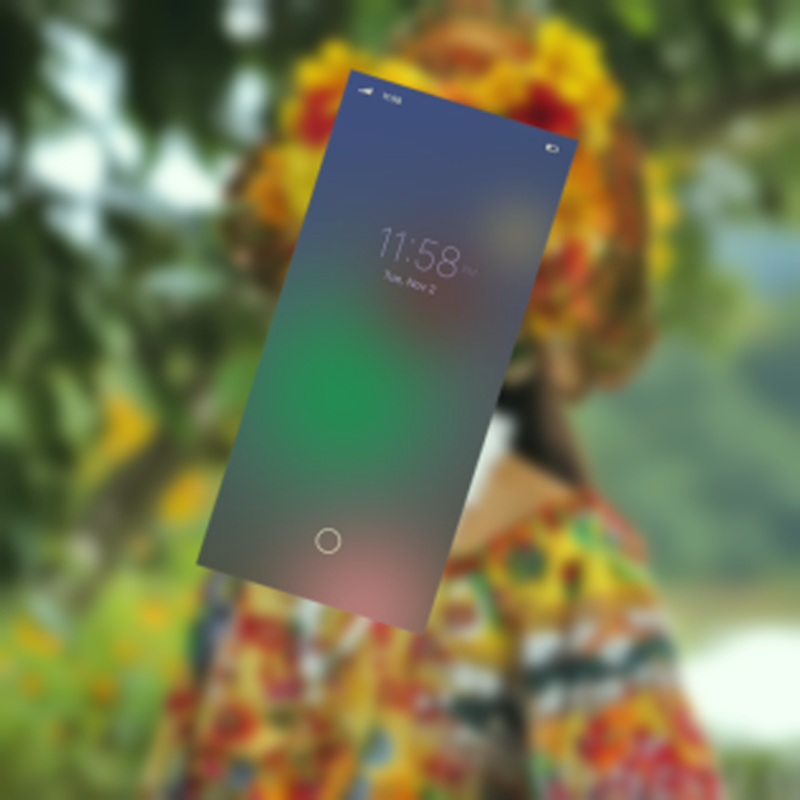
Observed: 11,58
